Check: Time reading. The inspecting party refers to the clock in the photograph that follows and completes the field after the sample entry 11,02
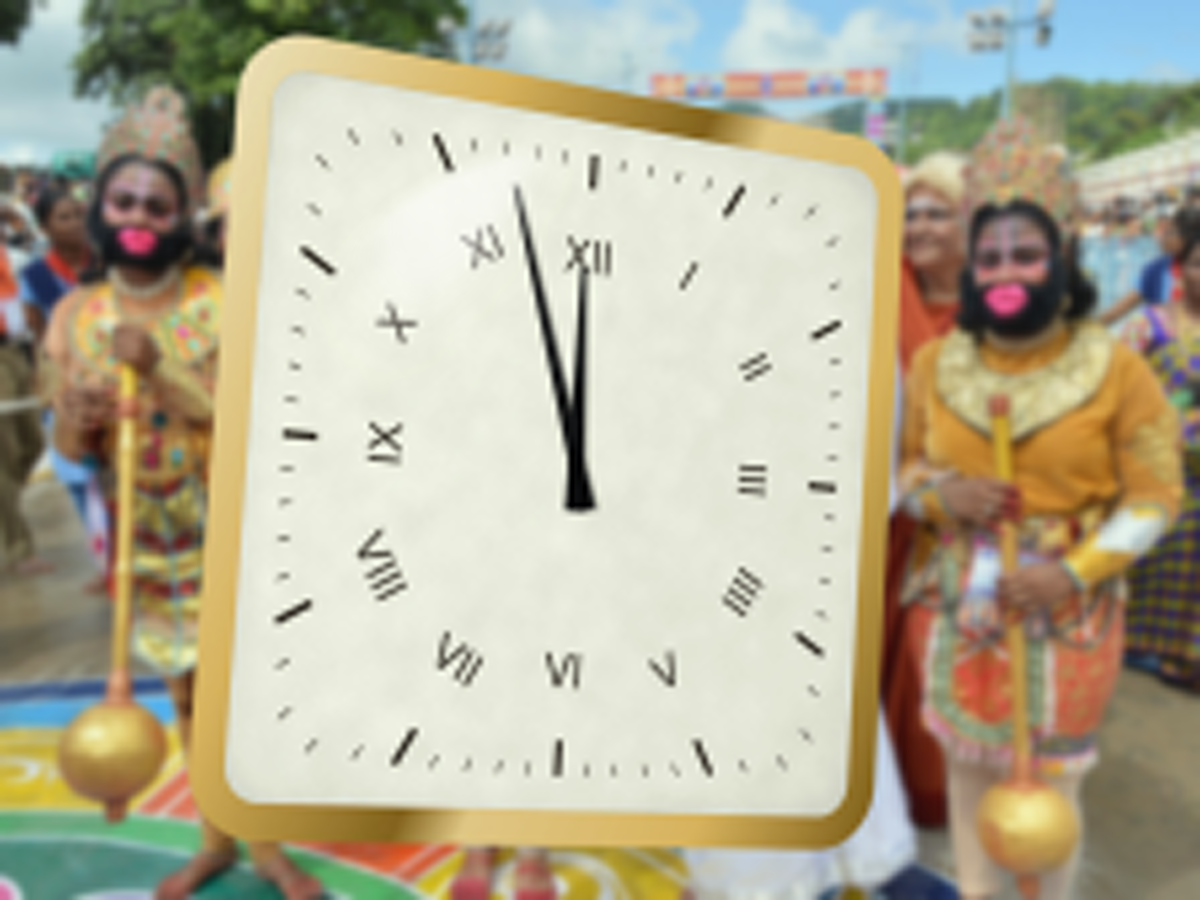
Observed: 11,57
